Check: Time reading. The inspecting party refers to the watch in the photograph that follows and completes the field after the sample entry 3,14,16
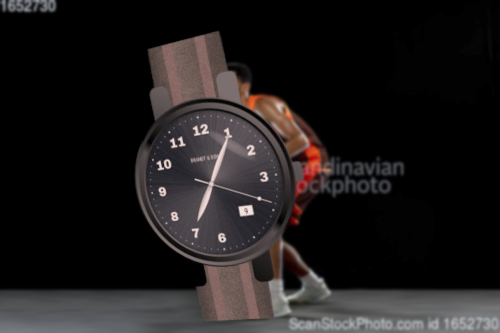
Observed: 7,05,19
